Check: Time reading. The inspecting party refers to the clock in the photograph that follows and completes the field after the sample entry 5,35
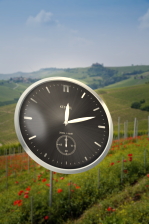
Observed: 12,12
